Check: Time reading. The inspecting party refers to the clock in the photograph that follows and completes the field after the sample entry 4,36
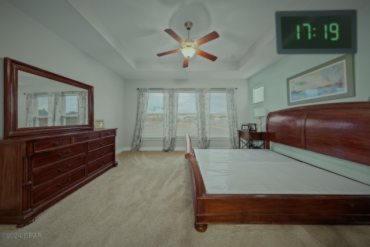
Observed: 17,19
